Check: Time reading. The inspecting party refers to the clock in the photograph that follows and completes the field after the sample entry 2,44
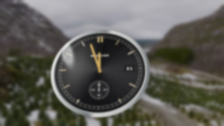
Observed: 11,57
